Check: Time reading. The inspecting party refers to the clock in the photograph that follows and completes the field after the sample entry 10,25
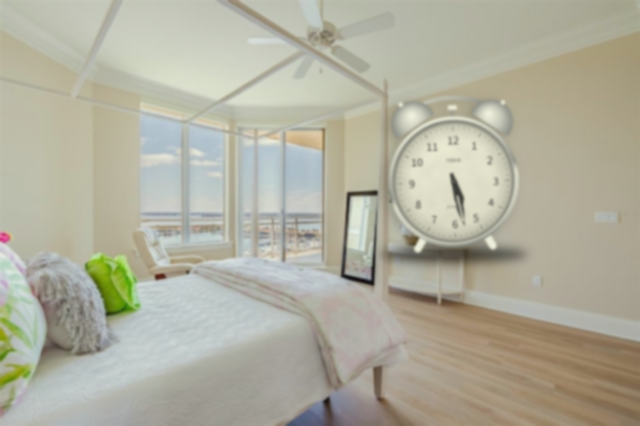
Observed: 5,28
